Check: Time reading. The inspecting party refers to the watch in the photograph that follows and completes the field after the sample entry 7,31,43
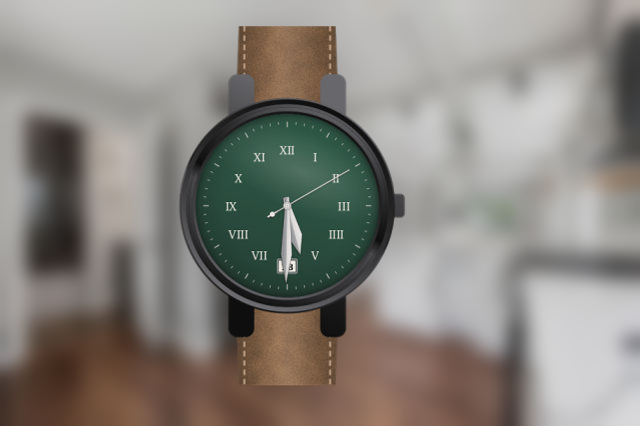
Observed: 5,30,10
